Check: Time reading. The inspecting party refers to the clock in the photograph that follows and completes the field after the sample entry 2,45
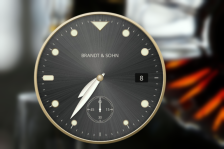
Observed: 7,36
